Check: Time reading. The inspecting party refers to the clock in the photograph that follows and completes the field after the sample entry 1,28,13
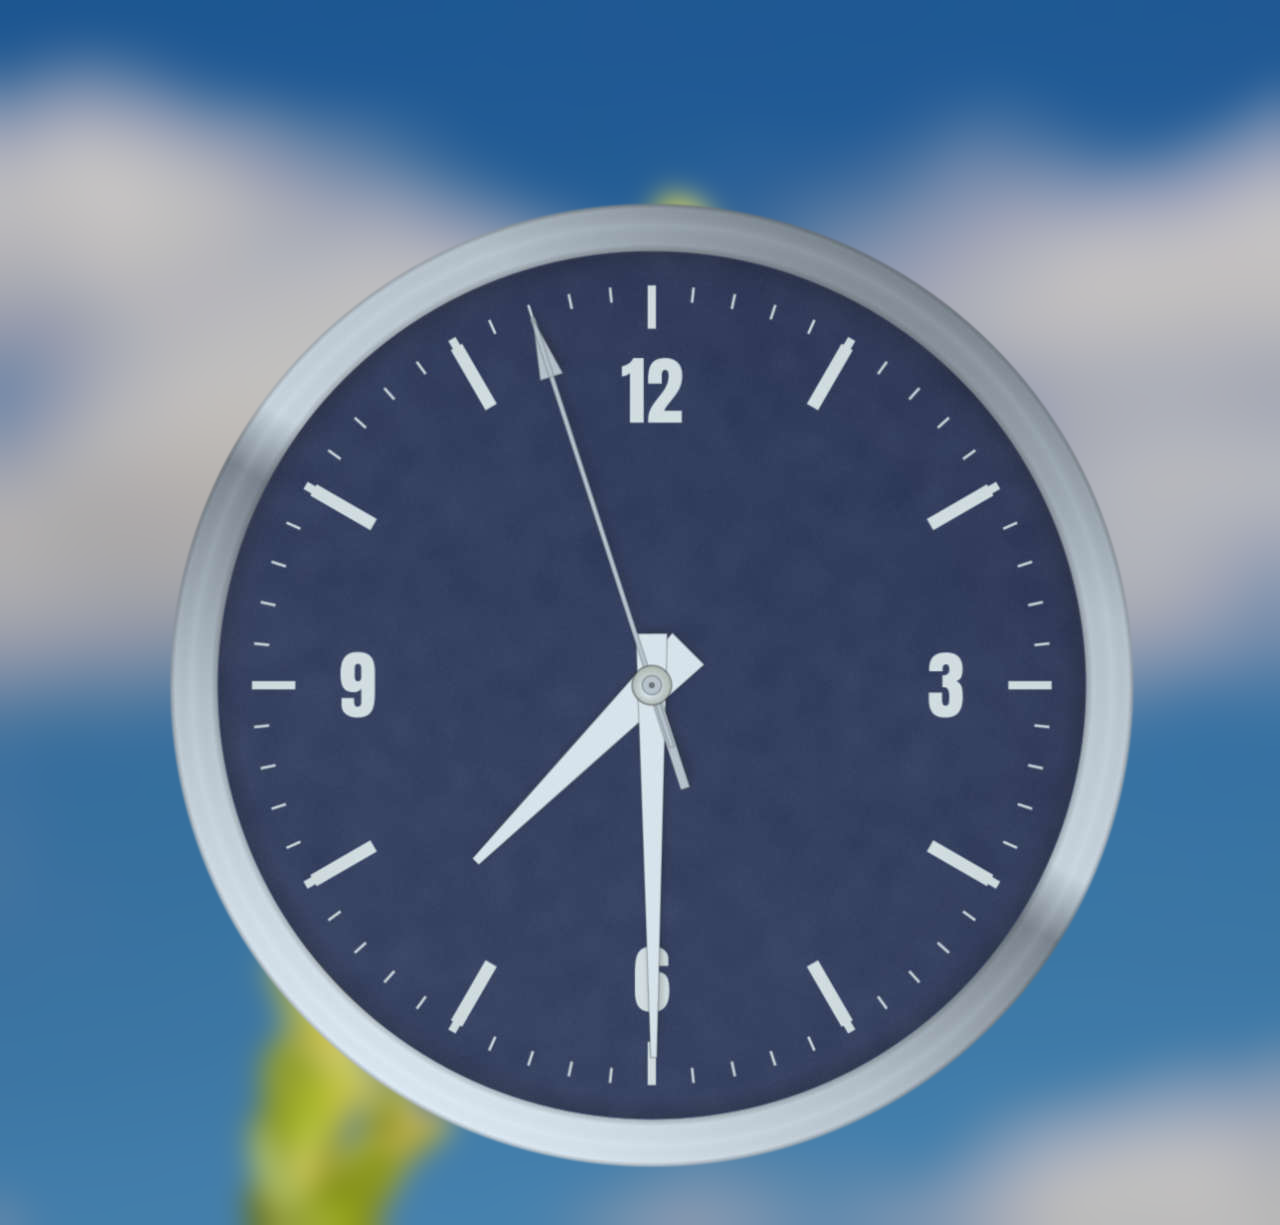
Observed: 7,29,57
